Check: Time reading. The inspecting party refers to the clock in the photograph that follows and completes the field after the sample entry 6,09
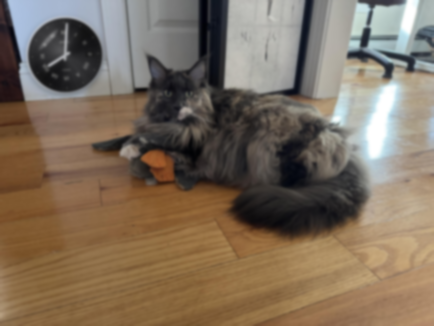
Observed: 8,01
